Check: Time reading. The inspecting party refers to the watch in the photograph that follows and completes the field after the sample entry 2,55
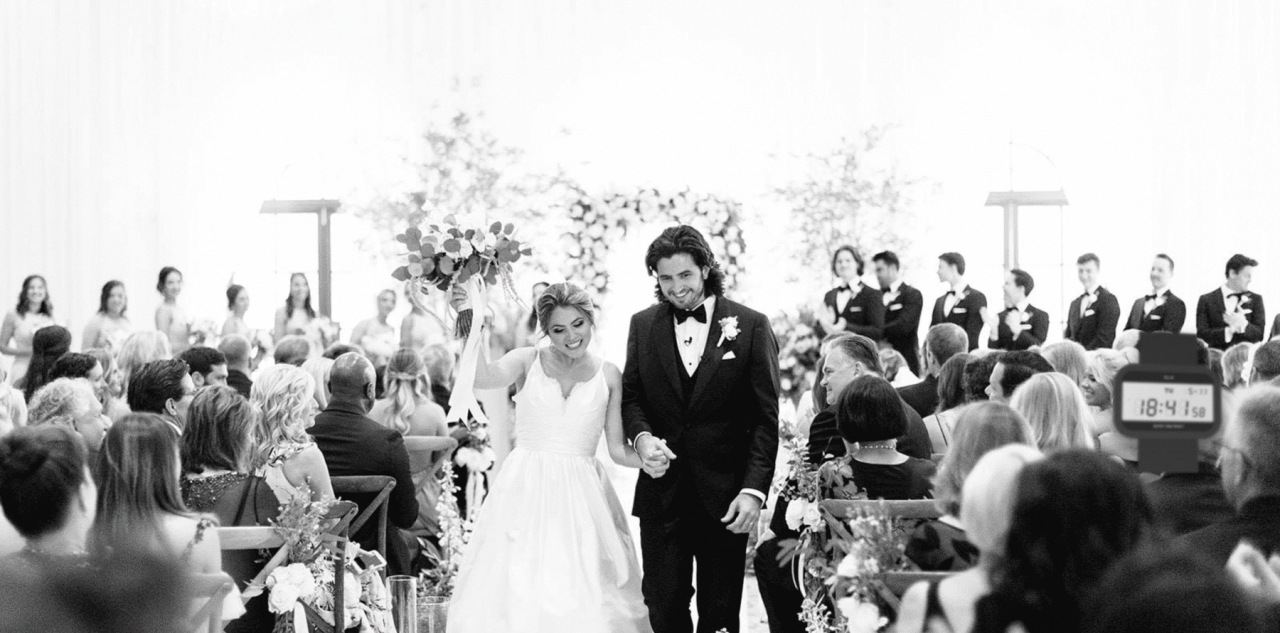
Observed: 18,41
